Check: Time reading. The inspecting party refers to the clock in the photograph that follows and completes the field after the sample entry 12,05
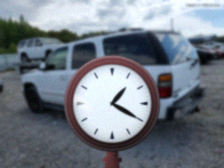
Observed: 1,20
